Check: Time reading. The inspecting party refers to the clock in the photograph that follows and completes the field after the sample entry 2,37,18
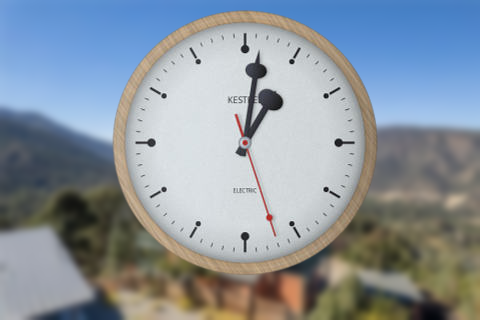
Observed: 1,01,27
